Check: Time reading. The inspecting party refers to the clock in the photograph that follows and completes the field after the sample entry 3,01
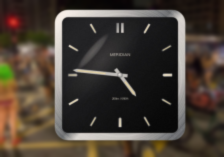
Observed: 4,46
